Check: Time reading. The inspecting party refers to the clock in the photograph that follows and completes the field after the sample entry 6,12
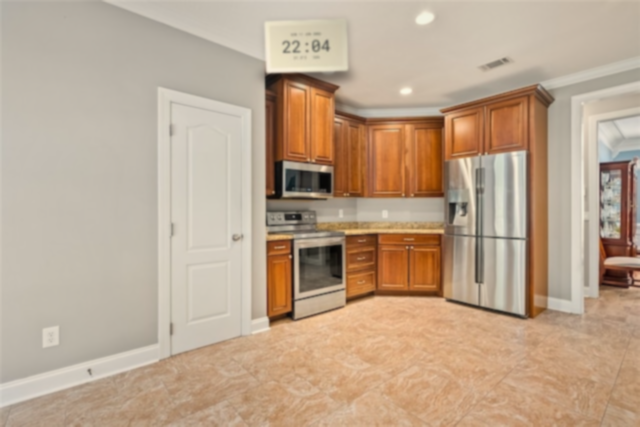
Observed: 22,04
